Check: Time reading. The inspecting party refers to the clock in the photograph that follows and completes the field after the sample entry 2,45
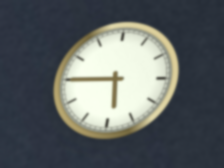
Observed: 5,45
